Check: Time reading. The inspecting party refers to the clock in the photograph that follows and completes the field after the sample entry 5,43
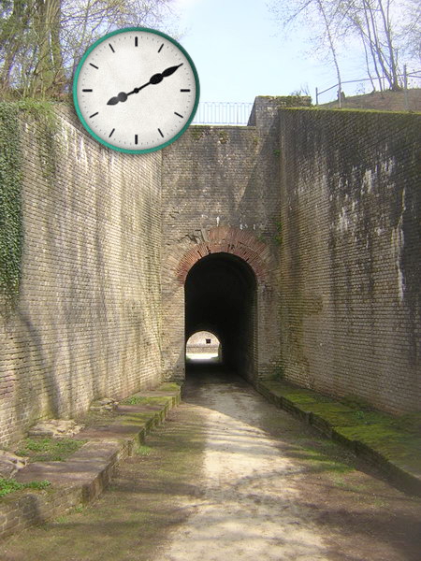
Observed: 8,10
